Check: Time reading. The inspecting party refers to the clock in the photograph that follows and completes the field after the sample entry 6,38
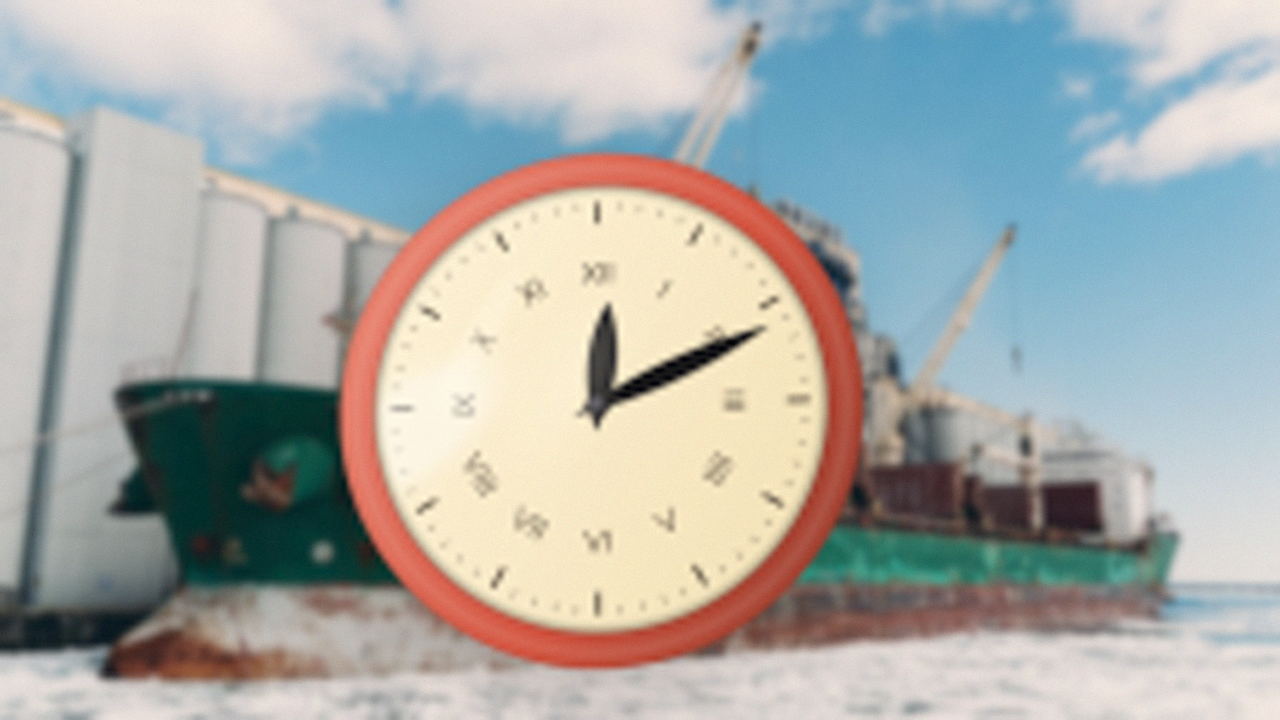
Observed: 12,11
